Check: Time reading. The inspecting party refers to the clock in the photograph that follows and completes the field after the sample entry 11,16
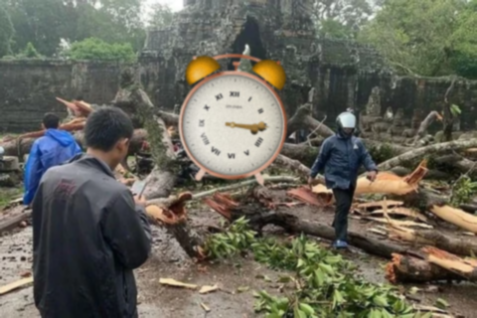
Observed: 3,15
